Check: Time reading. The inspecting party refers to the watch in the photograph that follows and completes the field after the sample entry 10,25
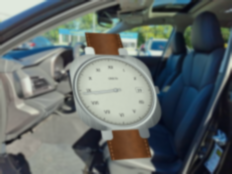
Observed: 8,44
